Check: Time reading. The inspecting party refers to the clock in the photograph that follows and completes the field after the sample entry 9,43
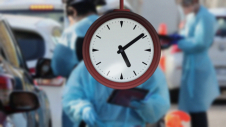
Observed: 5,09
